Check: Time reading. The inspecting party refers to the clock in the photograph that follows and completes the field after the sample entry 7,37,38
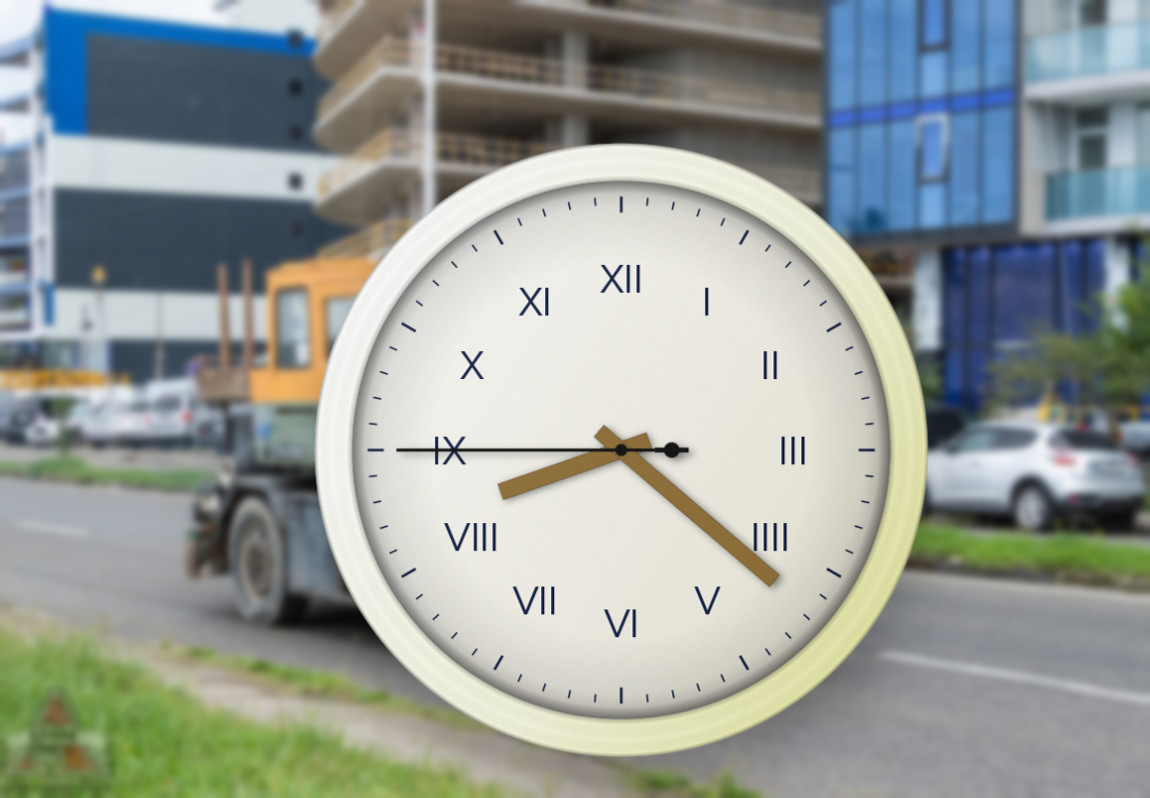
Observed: 8,21,45
